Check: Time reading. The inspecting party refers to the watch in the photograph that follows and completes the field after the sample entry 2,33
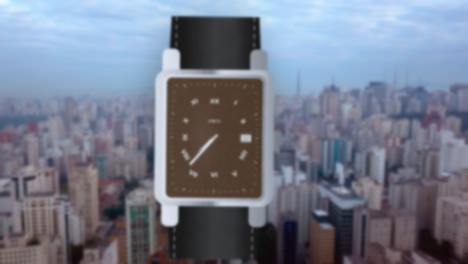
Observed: 7,37
